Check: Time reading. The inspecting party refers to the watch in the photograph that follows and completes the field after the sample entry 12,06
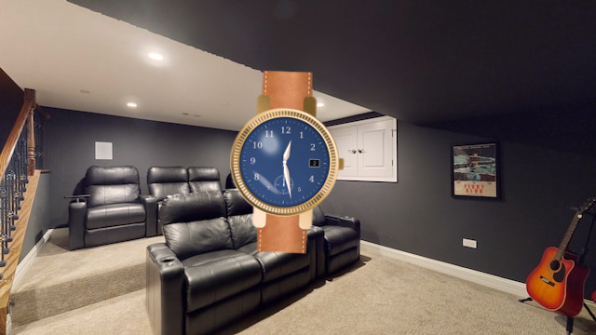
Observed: 12,28
